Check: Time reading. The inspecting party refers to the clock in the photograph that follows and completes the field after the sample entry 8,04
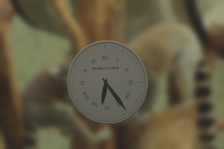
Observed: 6,24
